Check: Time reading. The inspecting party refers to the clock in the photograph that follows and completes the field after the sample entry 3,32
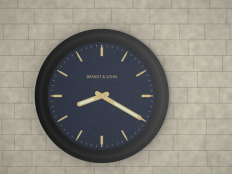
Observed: 8,20
